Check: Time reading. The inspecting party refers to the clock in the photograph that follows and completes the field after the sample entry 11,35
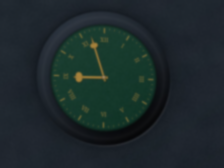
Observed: 8,57
